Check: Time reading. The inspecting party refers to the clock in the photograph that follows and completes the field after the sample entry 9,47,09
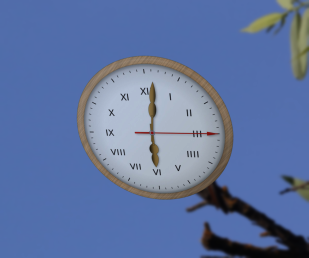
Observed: 6,01,15
